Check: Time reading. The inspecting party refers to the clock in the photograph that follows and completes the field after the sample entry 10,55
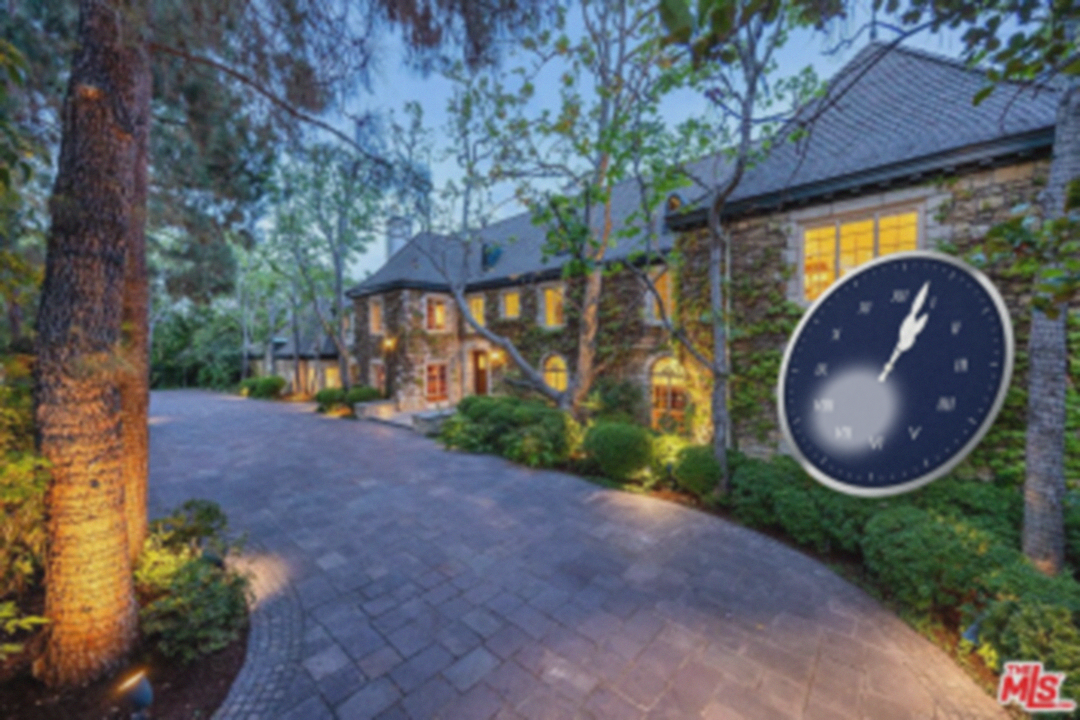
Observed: 1,03
